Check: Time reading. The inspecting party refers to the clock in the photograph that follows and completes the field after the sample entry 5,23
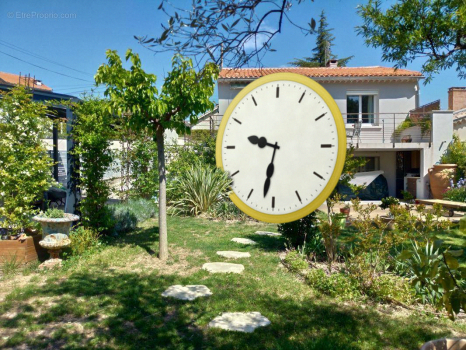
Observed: 9,32
